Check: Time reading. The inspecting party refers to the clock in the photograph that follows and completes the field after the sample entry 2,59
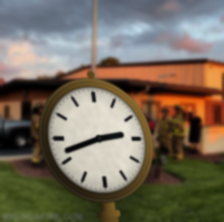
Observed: 2,42
